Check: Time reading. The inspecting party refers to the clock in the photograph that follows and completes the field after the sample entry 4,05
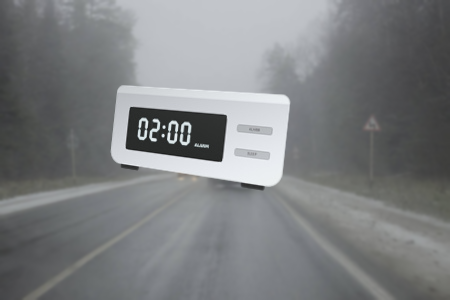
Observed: 2,00
